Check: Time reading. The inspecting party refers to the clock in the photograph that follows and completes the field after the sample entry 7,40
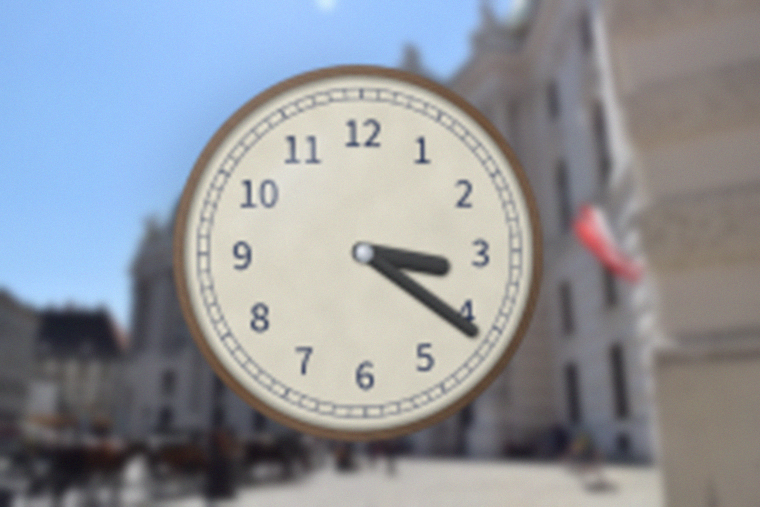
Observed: 3,21
